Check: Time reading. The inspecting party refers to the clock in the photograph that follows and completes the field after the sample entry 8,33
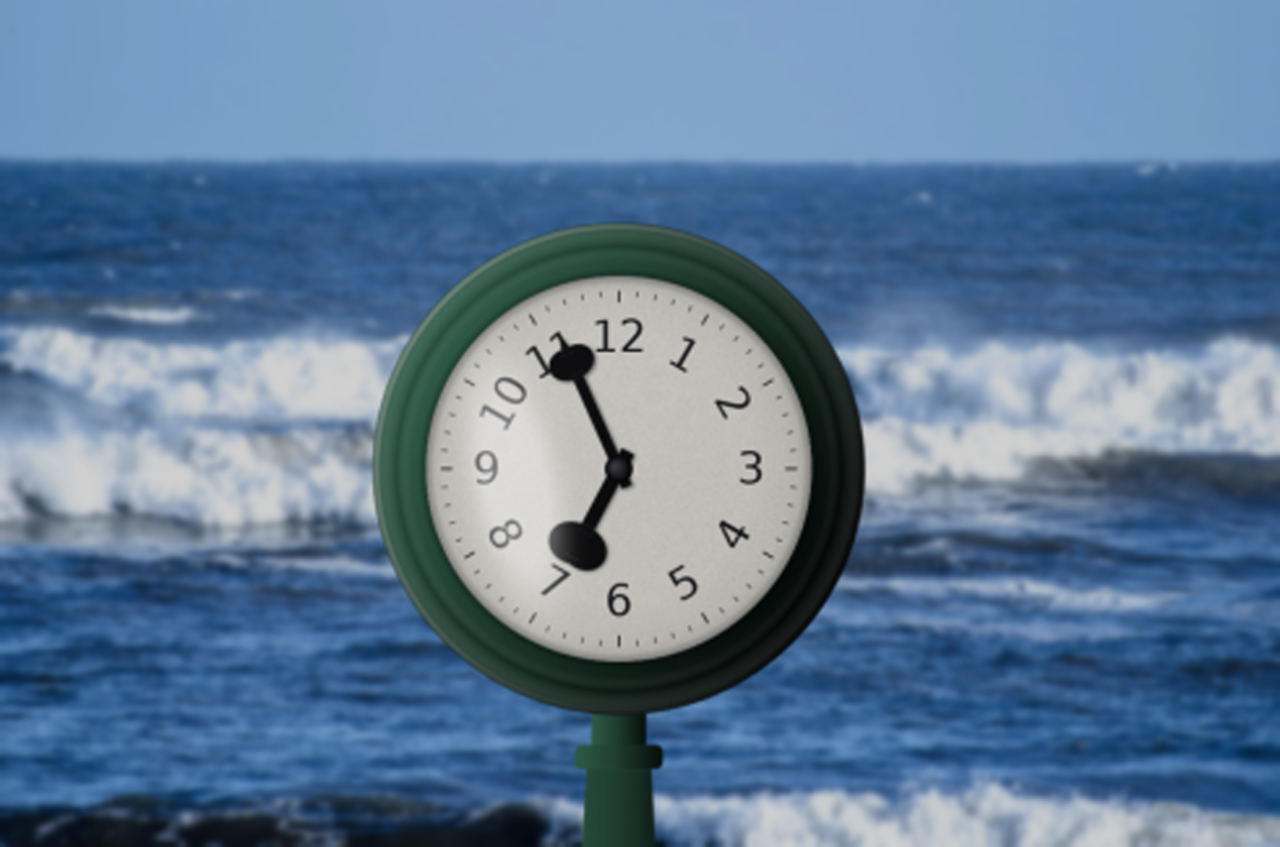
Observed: 6,56
